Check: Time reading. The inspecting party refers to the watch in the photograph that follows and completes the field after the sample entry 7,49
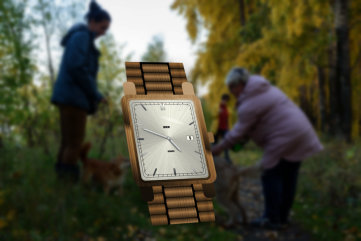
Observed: 4,49
